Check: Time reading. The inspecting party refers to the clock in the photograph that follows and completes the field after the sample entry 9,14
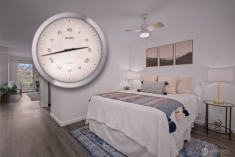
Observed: 2,43
